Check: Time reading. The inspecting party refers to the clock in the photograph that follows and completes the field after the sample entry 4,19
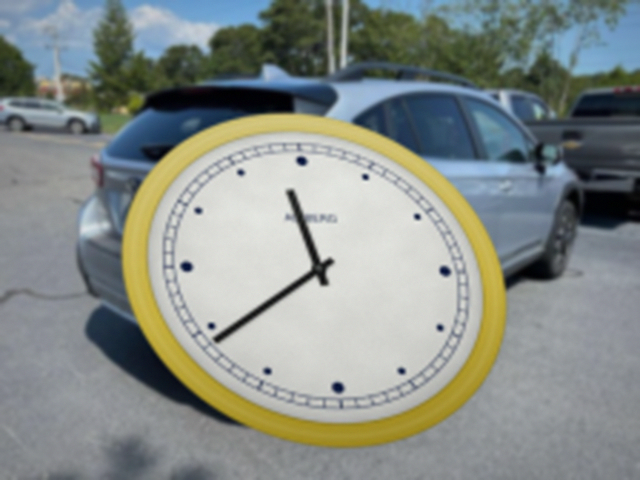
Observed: 11,39
